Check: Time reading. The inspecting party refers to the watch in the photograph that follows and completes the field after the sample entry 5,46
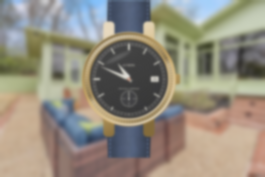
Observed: 10,49
